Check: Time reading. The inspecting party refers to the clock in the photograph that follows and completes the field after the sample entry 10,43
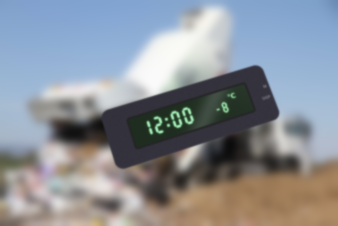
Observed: 12,00
